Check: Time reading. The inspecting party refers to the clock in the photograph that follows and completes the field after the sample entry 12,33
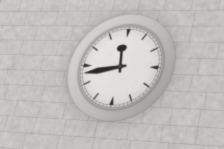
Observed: 11,43
